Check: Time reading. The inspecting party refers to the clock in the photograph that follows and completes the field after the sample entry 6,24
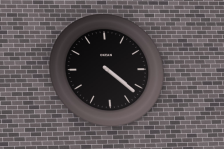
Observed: 4,22
